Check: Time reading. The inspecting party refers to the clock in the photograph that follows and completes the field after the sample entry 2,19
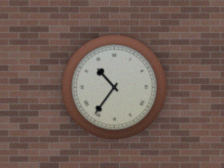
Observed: 10,36
